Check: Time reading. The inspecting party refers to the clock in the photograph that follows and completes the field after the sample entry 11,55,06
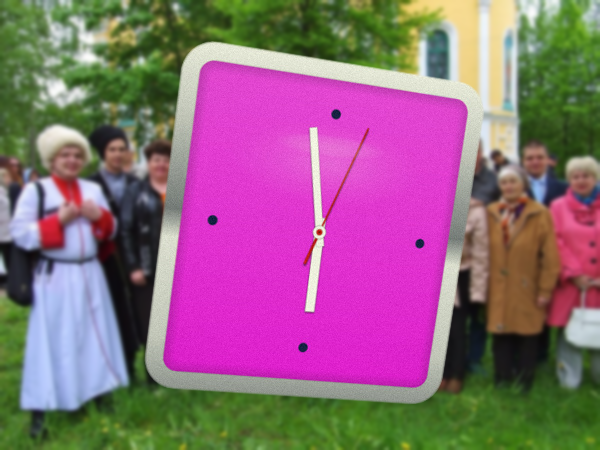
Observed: 5,58,03
